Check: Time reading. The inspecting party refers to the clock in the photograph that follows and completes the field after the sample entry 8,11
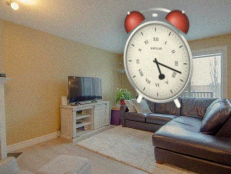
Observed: 5,18
